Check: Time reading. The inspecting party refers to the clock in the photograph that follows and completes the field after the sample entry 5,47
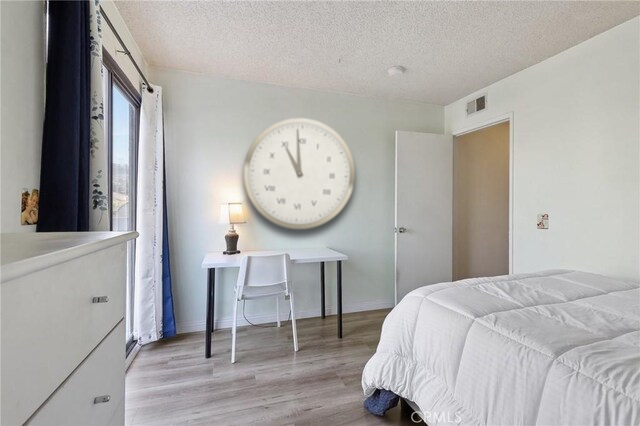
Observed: 10,59
